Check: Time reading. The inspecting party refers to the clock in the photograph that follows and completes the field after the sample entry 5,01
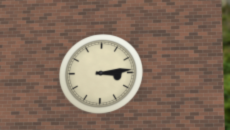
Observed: 3,14
